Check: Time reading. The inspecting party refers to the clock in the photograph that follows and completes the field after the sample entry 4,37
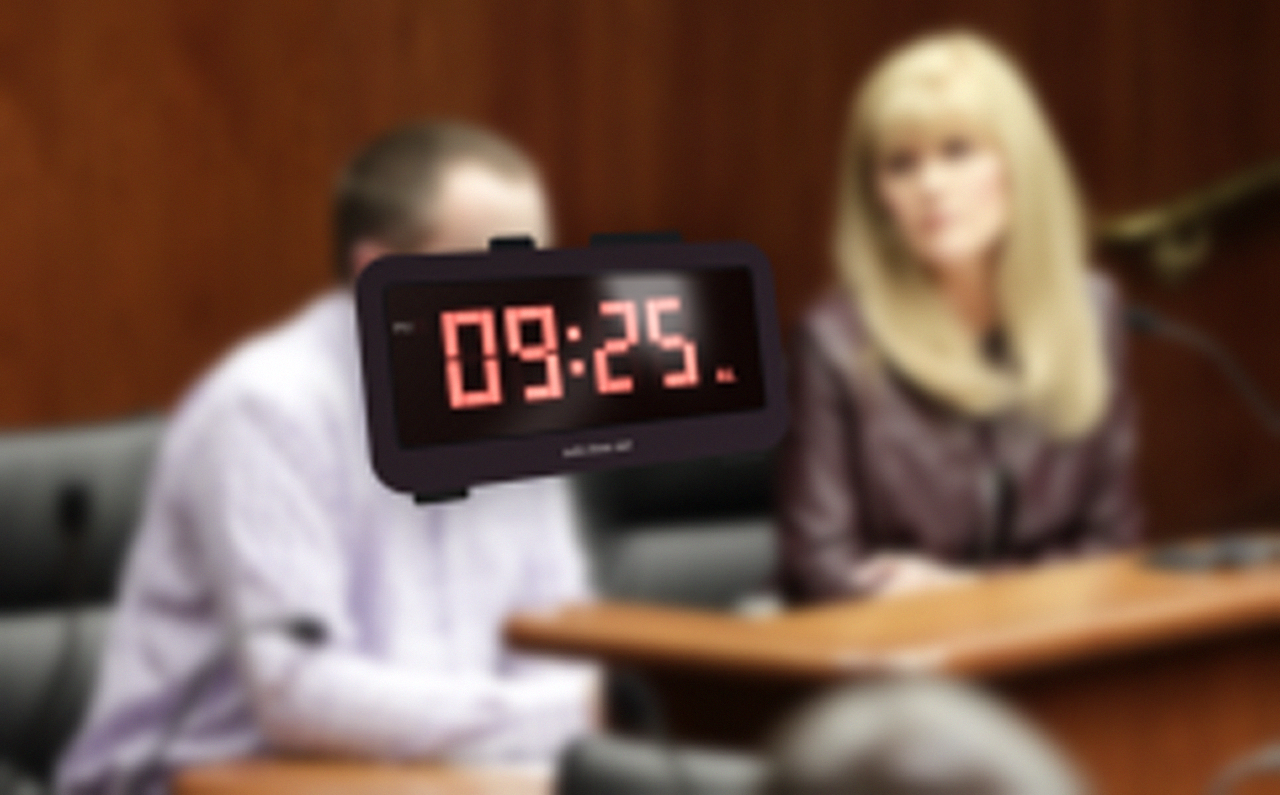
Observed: 9,25
